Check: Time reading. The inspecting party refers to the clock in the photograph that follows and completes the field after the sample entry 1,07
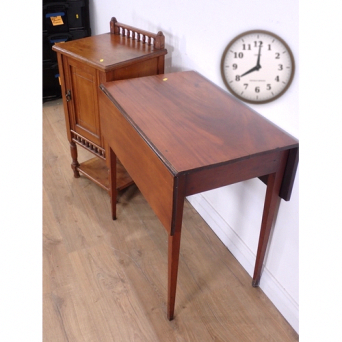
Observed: 8,01
